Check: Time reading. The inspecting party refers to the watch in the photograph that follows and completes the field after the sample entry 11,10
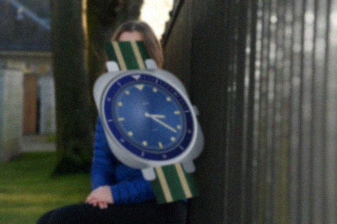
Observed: 3,22
